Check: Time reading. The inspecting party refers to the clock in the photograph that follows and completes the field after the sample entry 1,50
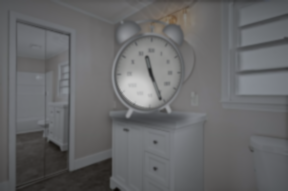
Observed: 11,26
